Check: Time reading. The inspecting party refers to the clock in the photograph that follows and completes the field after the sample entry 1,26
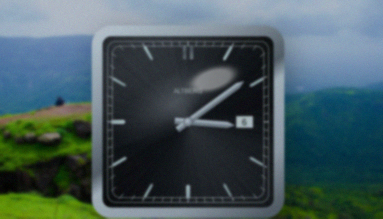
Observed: 3,09
